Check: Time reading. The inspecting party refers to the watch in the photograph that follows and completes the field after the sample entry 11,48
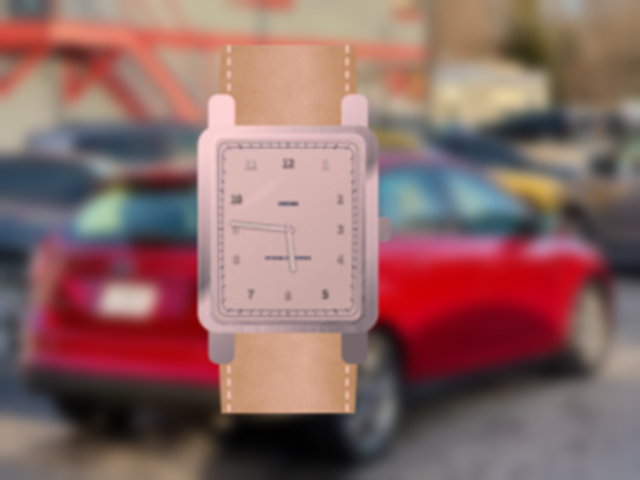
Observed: 5,46
